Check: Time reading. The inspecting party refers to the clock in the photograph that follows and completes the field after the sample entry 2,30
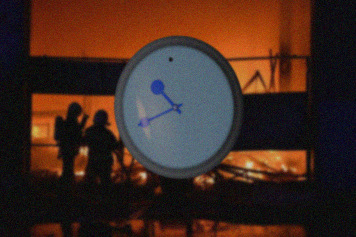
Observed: 10,42
